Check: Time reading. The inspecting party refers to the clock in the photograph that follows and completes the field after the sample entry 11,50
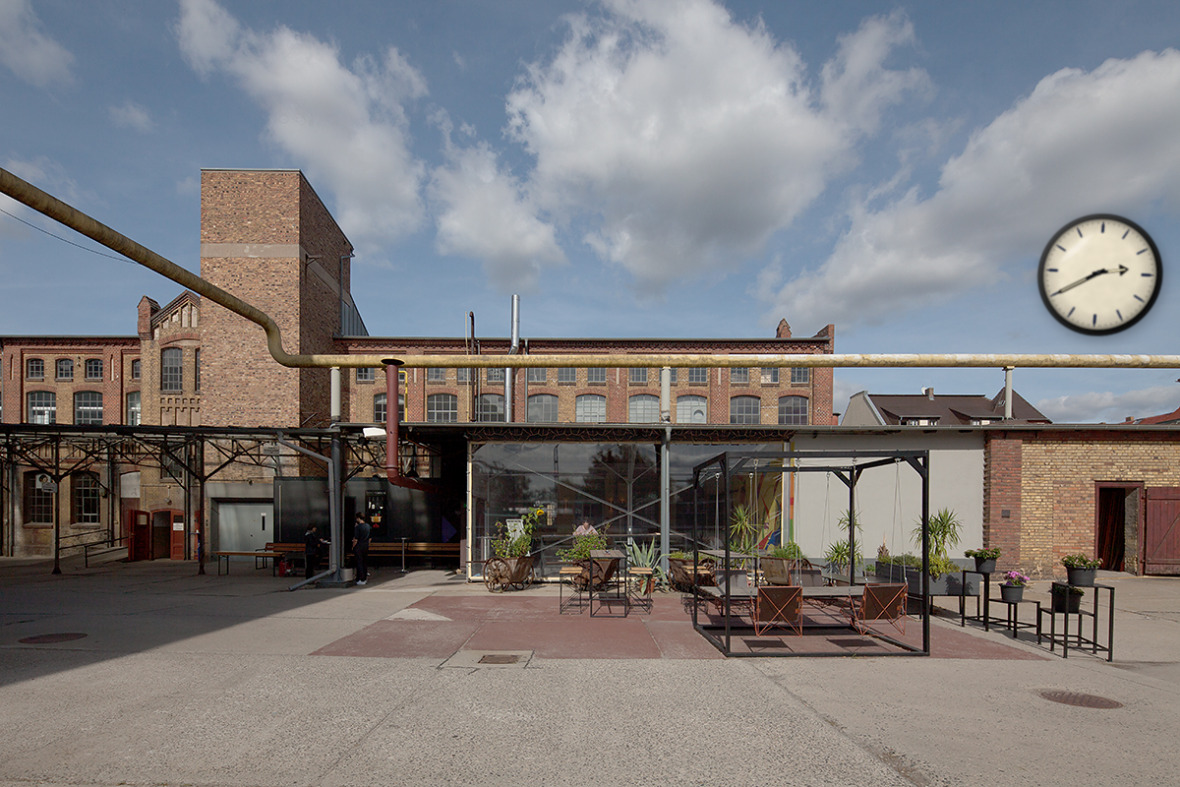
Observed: 2,40
